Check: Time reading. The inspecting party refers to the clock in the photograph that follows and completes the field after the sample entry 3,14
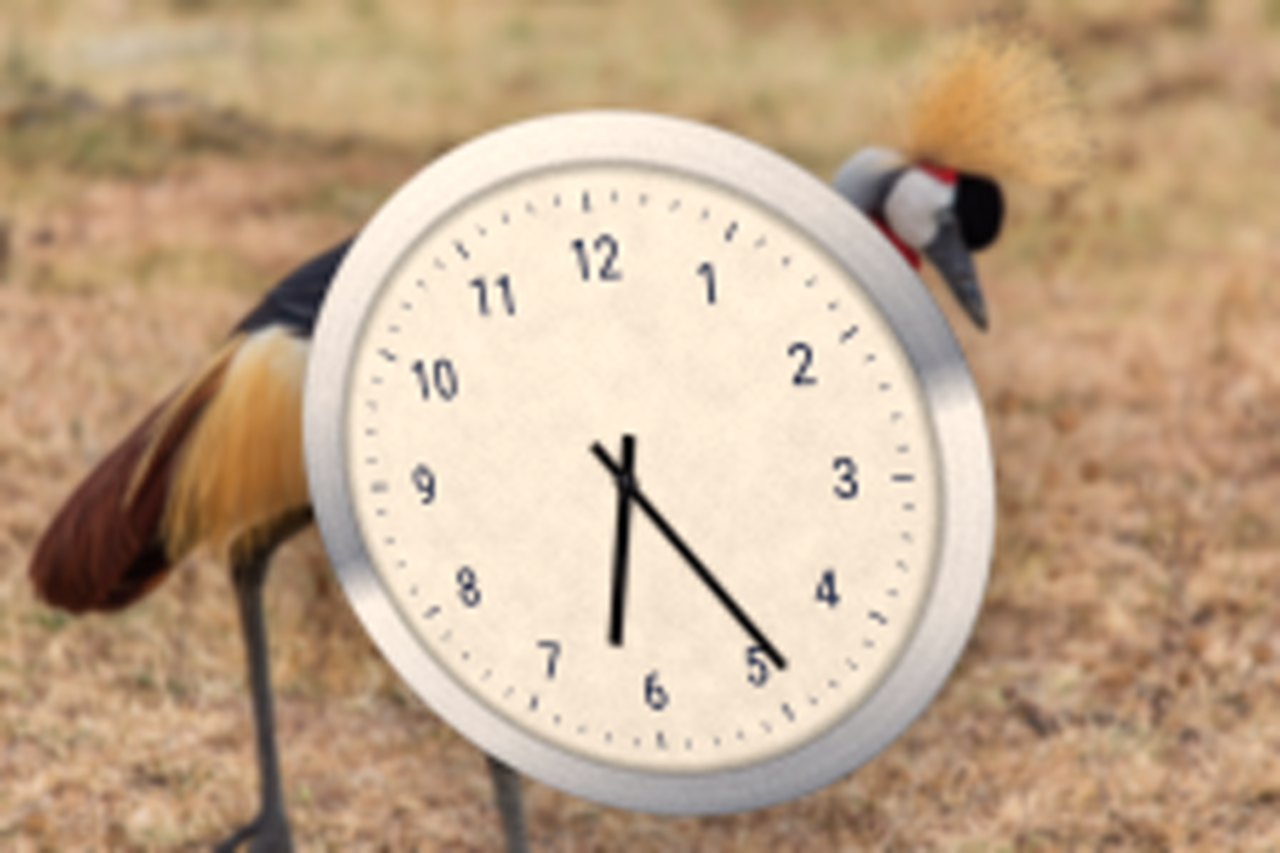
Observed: 6,24
